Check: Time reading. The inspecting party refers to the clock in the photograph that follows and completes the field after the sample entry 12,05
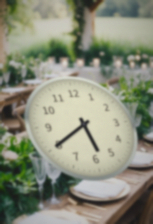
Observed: 5,40
